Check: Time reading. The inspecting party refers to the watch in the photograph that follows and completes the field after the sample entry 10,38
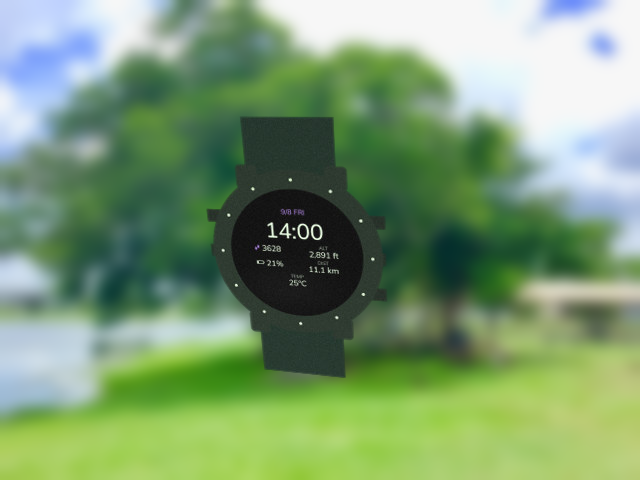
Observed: 14,00
